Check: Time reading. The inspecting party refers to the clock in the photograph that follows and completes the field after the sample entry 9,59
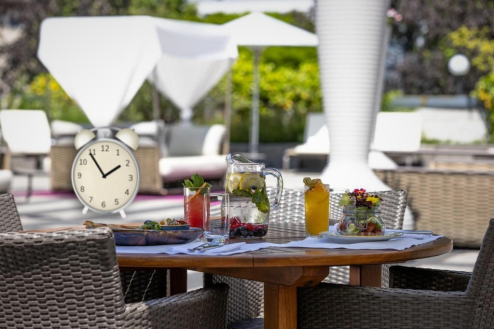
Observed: 1,54
